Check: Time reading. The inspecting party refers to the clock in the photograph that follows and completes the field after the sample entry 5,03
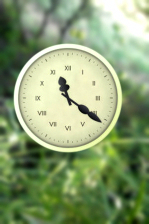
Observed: 11,21
